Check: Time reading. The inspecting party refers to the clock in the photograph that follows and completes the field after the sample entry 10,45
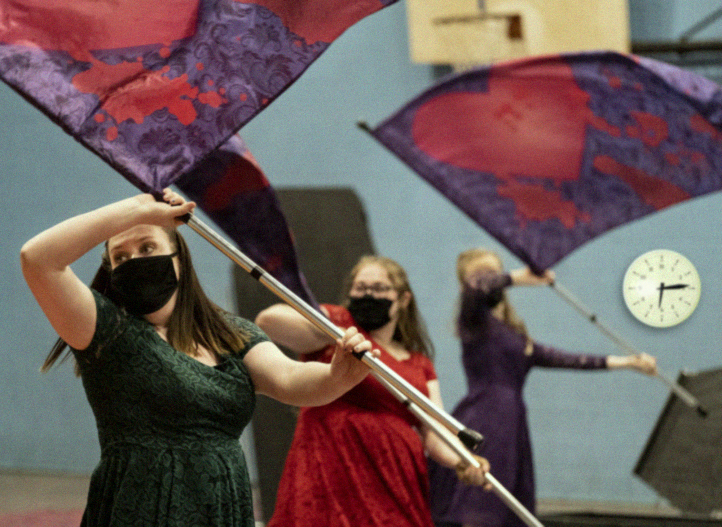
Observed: 6,14
